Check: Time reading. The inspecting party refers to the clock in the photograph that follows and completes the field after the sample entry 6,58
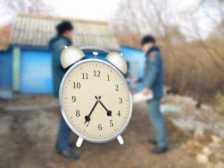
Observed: 4,36
